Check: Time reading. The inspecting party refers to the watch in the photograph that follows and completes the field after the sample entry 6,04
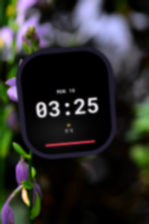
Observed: 3,25
